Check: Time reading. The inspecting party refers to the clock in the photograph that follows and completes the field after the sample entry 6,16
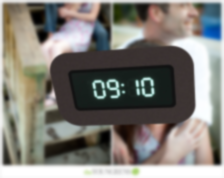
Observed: 9,10
